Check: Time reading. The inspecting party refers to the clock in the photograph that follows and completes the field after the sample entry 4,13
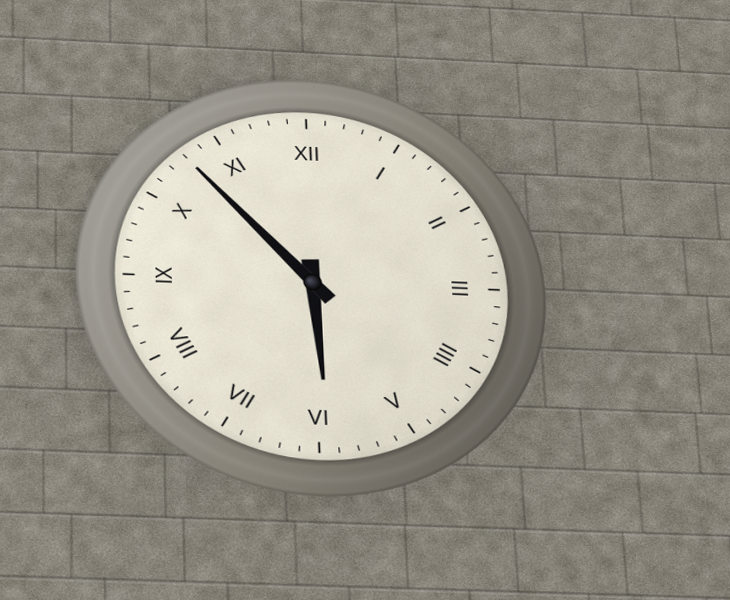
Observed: 5,53
